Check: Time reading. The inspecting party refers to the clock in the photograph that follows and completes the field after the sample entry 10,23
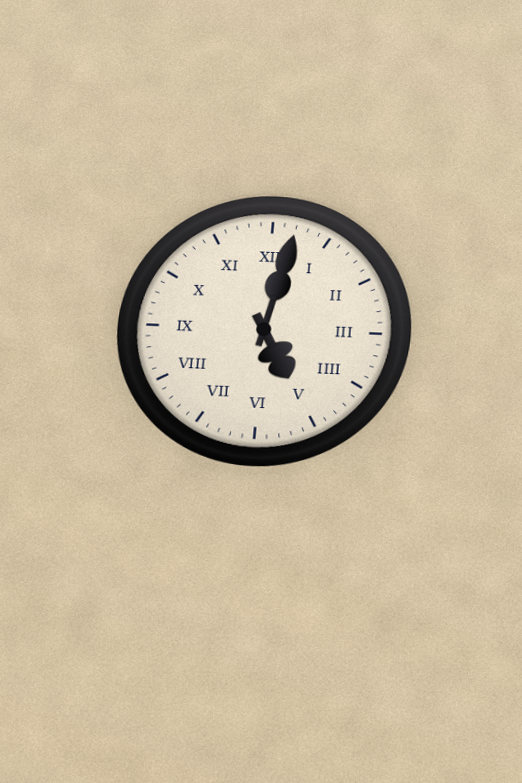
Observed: 5,02
